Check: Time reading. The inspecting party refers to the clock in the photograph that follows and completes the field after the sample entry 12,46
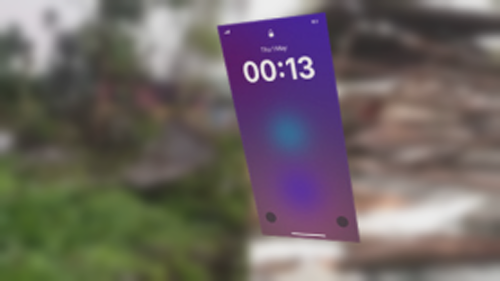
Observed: 0,13
